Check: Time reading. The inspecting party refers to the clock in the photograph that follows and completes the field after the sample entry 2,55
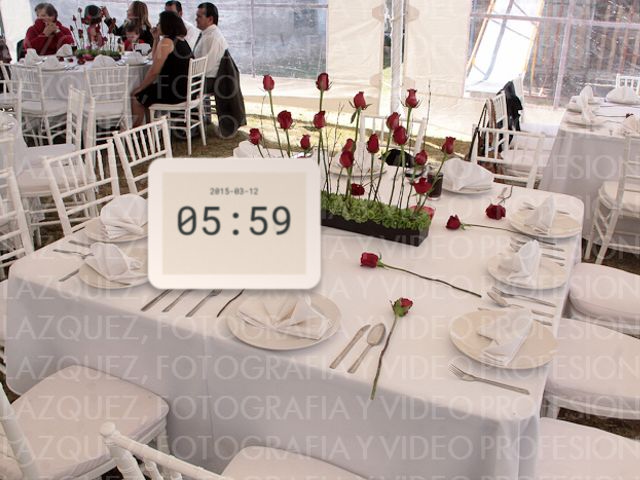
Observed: 5,59
